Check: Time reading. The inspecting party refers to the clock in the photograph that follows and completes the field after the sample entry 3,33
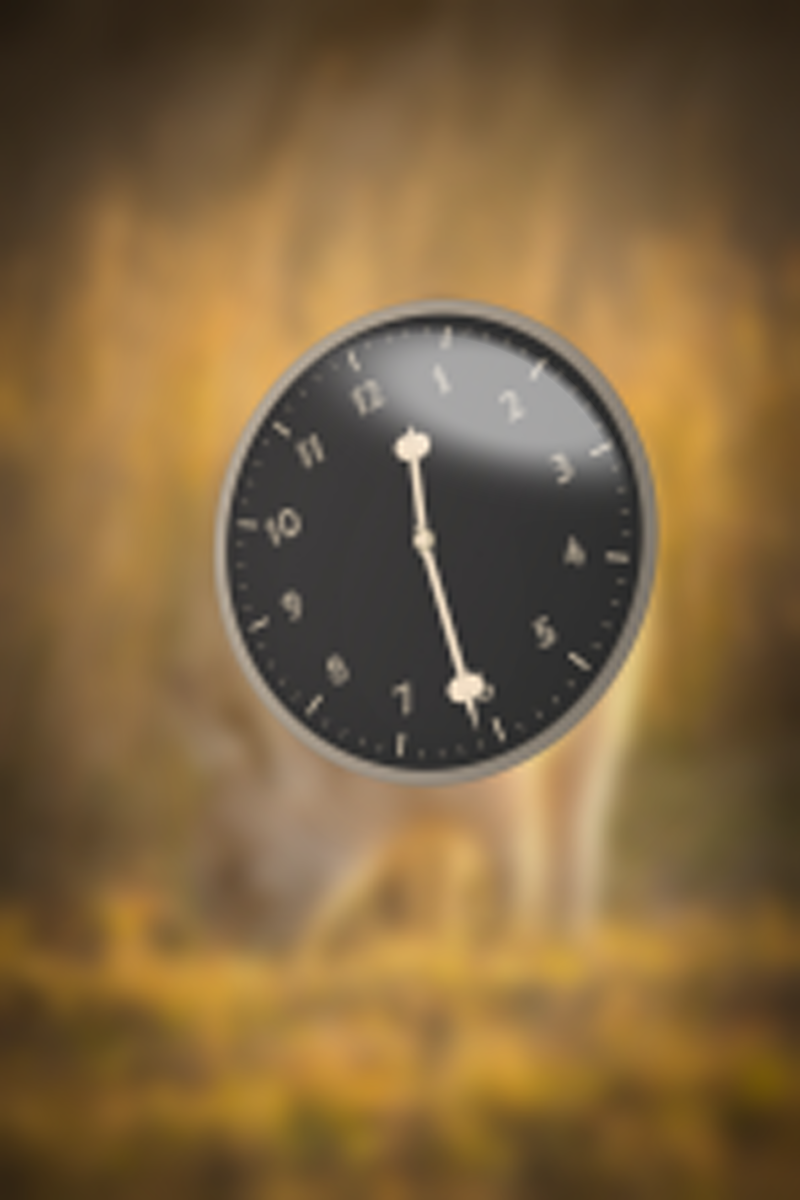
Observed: 12,31
